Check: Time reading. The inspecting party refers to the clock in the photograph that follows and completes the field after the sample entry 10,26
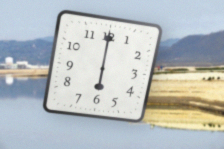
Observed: 6,00
